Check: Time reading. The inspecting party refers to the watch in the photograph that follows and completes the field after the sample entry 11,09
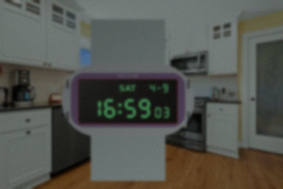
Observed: 16,59
